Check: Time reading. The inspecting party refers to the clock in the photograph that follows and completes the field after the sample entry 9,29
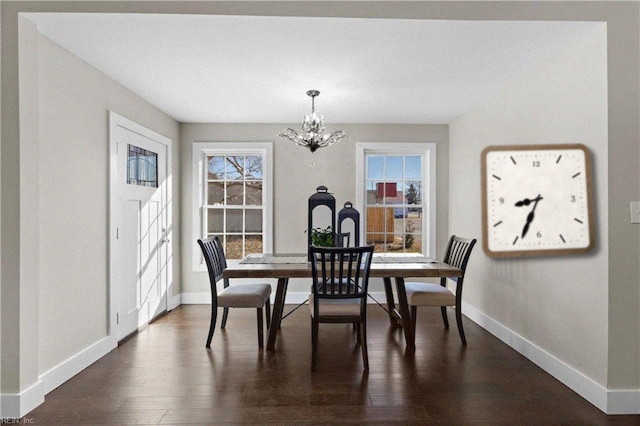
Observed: 8,34
